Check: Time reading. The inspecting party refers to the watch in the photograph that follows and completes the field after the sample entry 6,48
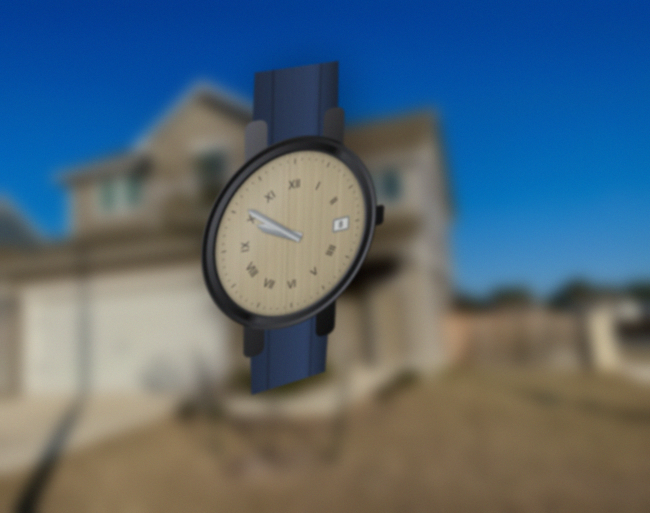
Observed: 9,51
